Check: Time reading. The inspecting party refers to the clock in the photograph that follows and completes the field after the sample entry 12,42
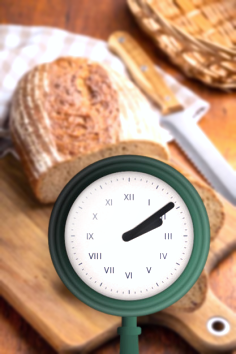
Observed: 2,09
